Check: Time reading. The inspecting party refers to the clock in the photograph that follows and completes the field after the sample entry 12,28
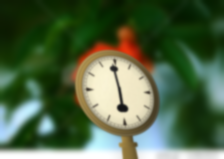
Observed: 5,59
